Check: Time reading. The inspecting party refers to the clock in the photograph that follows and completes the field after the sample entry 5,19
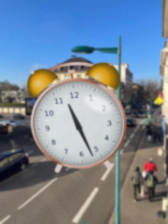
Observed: 11,27
